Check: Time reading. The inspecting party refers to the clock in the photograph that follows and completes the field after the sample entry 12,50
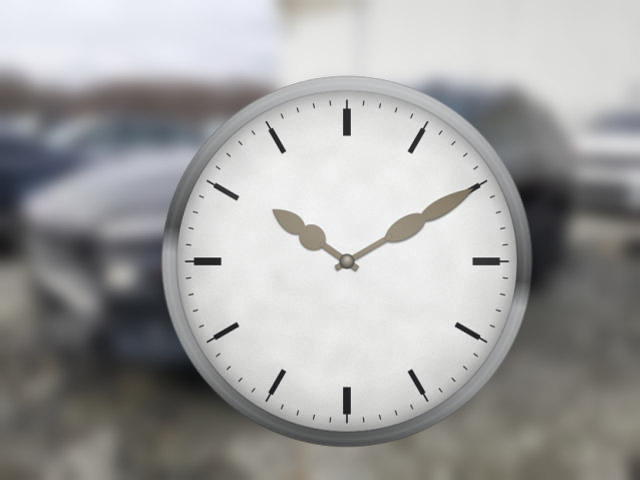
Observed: 10,10
